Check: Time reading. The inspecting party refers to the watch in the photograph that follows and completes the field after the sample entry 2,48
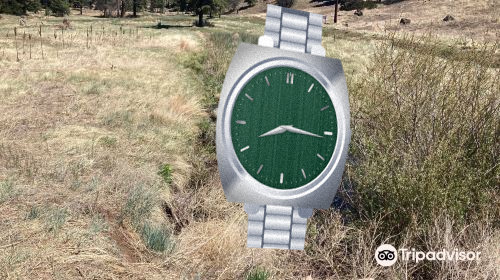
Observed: 8,16
